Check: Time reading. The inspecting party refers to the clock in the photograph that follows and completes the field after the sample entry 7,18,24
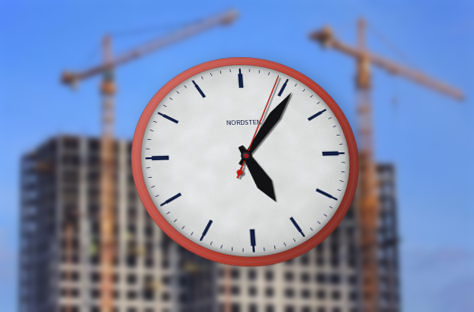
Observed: 5,06,04
